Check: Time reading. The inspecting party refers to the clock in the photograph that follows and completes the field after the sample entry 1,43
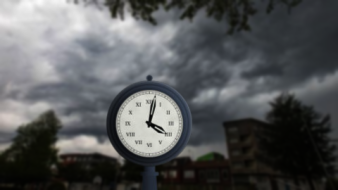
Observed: 4,02
